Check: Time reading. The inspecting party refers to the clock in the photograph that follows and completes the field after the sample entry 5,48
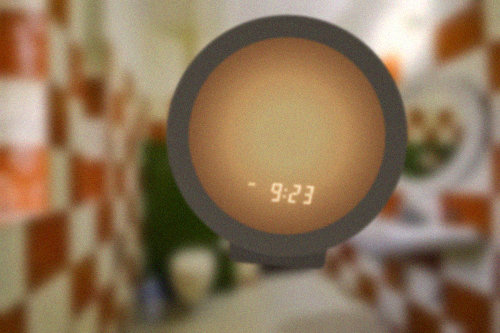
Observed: 9,23
